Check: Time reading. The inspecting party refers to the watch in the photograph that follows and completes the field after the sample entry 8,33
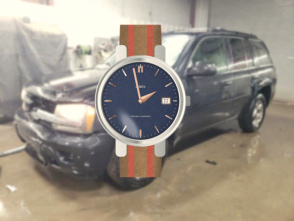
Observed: 1,58
